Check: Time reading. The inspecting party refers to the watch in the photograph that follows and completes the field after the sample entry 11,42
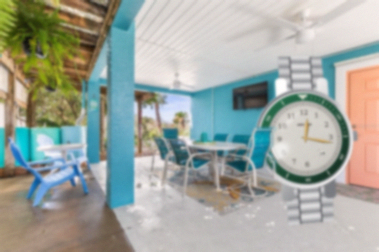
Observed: 12,17
